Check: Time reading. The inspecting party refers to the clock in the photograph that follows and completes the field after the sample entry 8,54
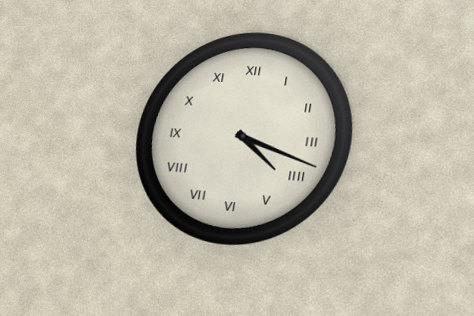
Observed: 4,18
